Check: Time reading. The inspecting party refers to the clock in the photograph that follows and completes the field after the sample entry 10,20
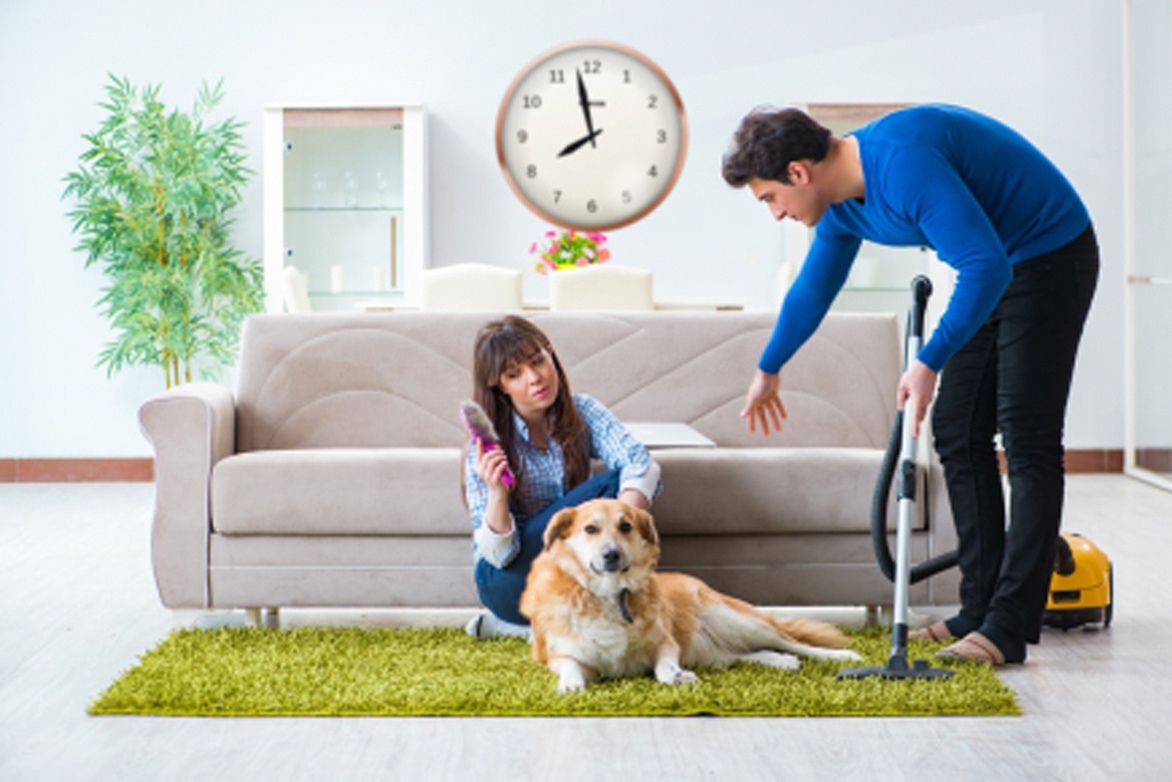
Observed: 7,58
